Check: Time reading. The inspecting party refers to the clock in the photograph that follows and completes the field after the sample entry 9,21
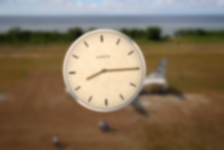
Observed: 8,15
